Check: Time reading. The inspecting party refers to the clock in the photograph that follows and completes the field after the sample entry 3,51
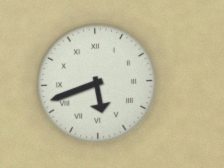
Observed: 5,42
